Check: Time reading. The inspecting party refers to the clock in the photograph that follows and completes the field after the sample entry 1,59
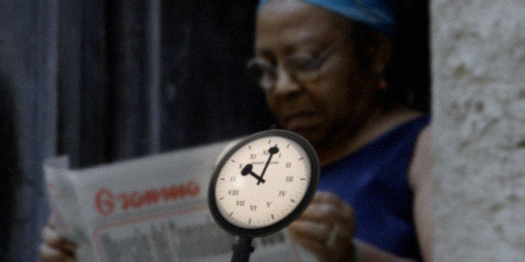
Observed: 10,02
